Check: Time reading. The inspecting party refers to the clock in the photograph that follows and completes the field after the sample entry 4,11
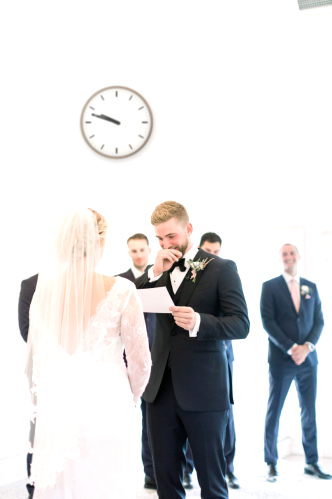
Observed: 9,48
